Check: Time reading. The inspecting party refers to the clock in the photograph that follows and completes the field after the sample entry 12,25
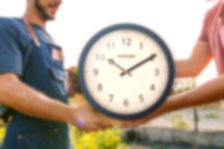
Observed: 10,10
